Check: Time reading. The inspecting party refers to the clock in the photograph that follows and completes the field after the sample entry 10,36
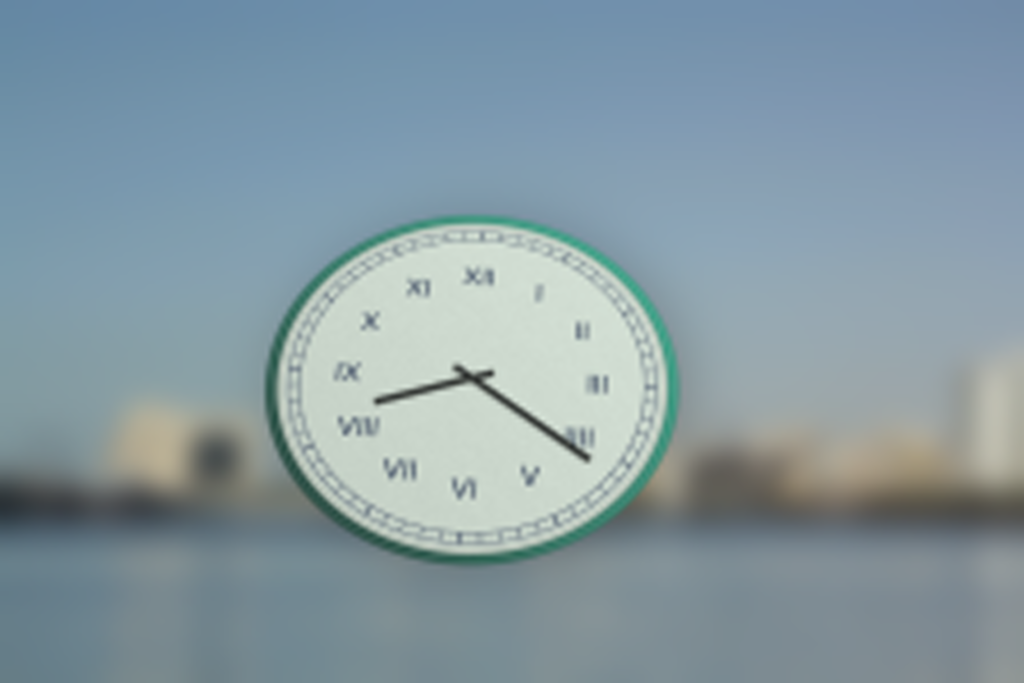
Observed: 8,21
